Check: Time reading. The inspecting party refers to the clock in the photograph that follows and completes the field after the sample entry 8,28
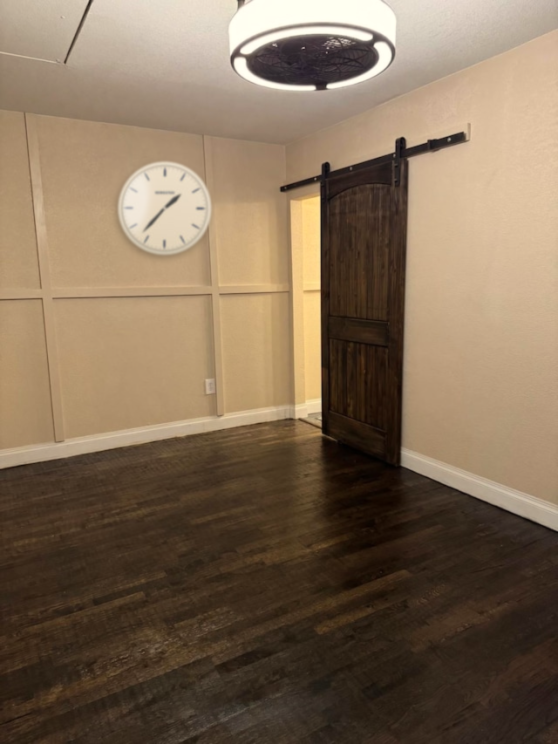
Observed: 1,37
